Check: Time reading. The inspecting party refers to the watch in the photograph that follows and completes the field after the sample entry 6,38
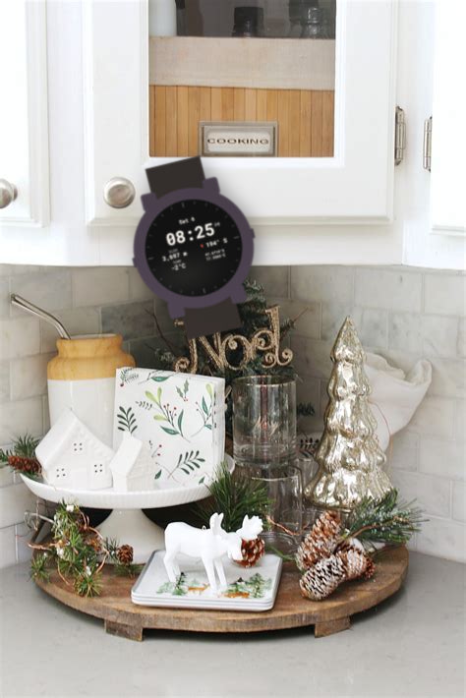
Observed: 8,25
